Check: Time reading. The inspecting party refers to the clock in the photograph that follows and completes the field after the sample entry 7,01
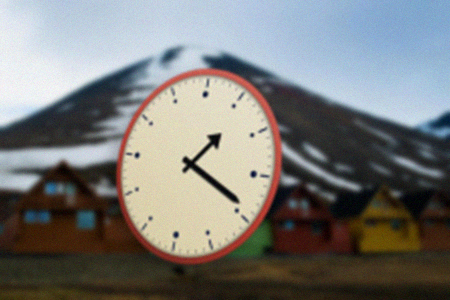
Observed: 1,19
